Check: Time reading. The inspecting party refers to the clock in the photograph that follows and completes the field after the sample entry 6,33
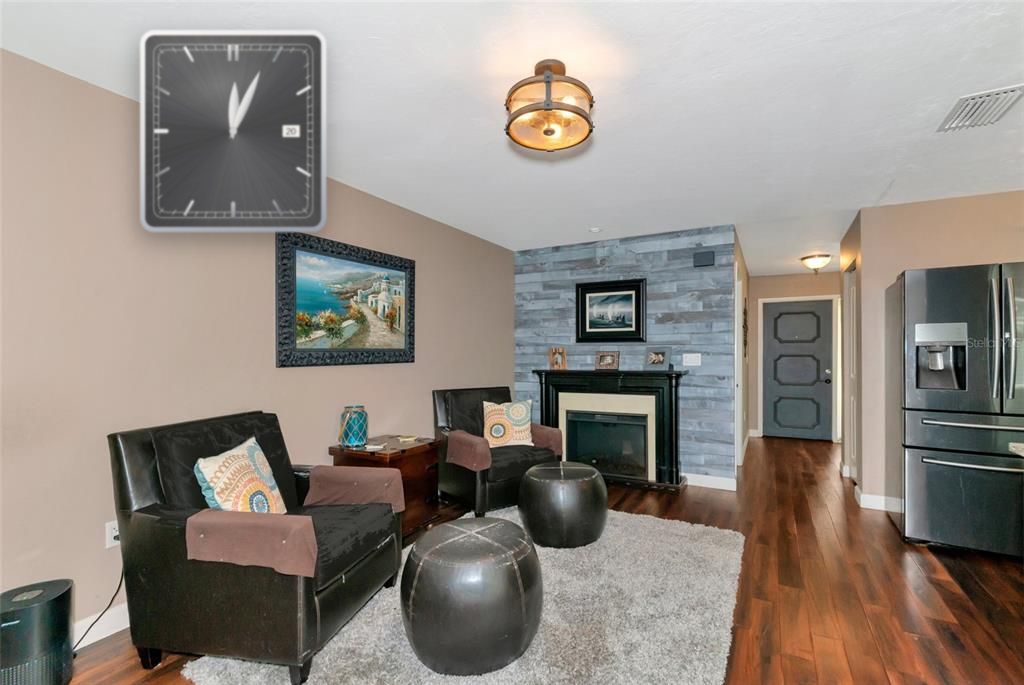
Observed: 12,04
